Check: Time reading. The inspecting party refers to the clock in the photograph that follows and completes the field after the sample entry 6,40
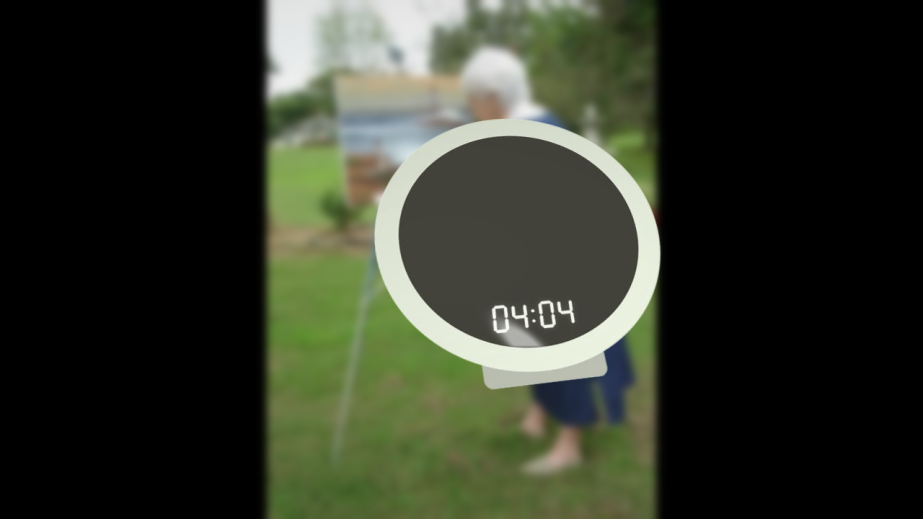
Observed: 4,04
